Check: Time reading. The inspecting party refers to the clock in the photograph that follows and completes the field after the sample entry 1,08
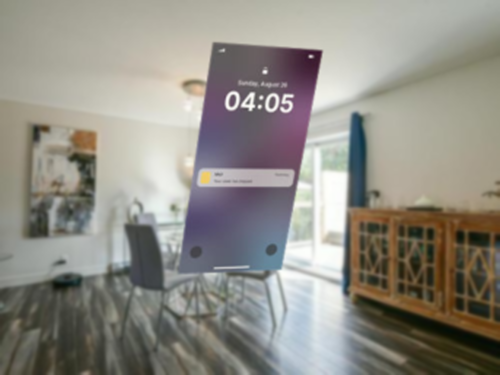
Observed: 4,05
